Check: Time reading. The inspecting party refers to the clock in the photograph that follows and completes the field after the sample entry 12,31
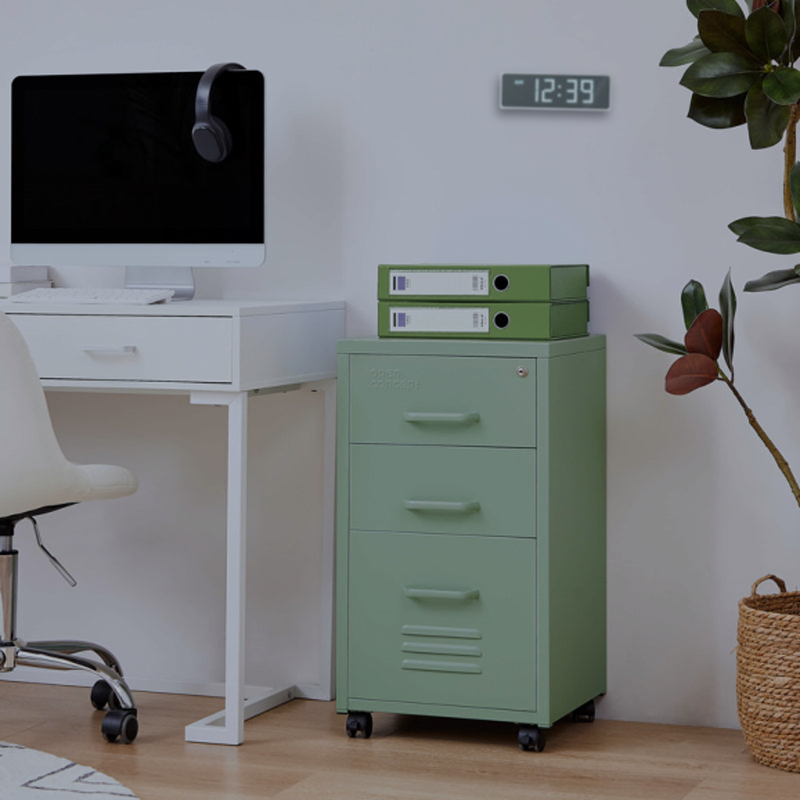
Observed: 12,39
